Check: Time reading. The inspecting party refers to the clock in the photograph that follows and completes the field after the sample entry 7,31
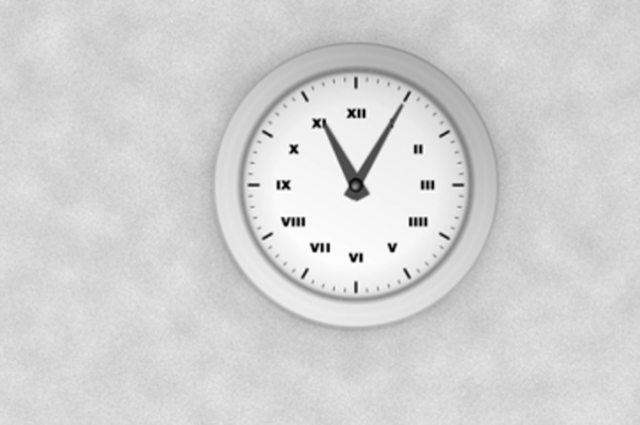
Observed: 11,05
